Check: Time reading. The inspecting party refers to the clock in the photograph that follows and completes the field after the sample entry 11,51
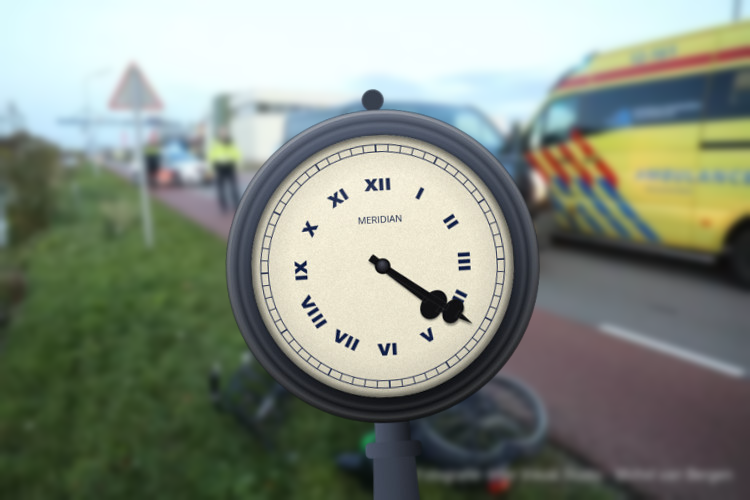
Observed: 4,21
